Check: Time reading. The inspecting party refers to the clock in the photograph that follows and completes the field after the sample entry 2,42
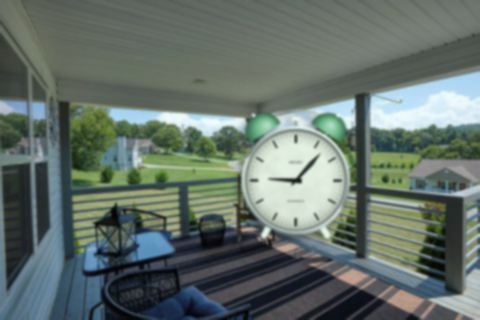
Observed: 9,07
